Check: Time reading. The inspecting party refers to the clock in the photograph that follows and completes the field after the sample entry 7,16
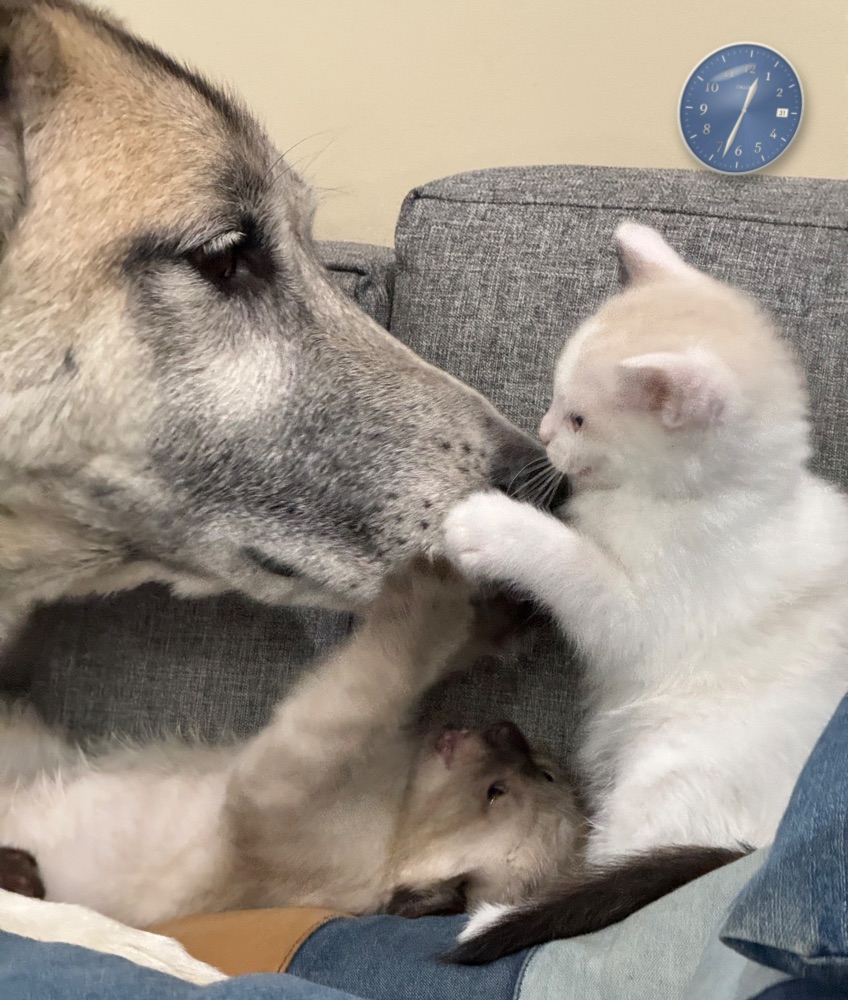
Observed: 12,33
